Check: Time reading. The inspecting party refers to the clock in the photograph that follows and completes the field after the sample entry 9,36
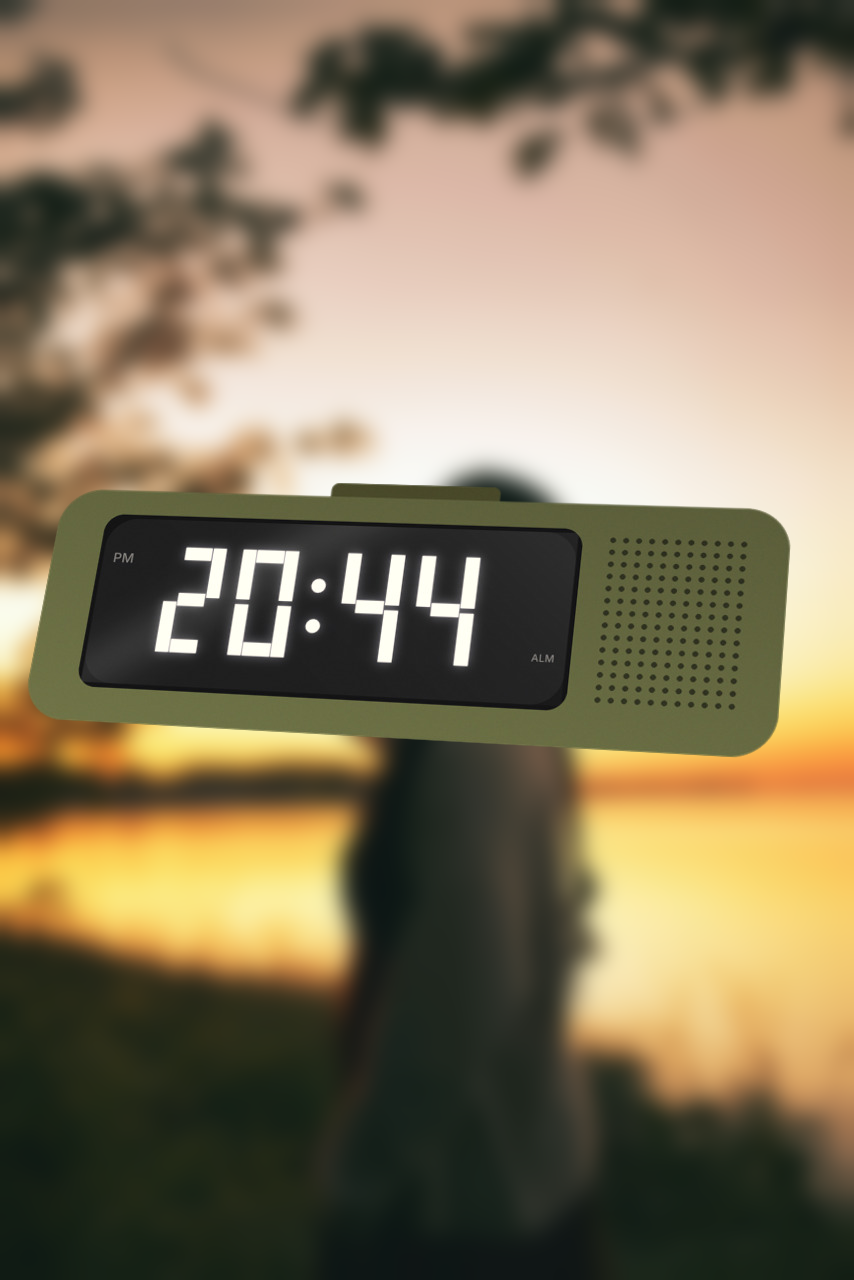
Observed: 20,44
